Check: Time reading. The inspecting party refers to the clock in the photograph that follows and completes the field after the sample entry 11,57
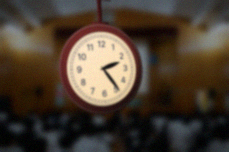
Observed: 2,24
